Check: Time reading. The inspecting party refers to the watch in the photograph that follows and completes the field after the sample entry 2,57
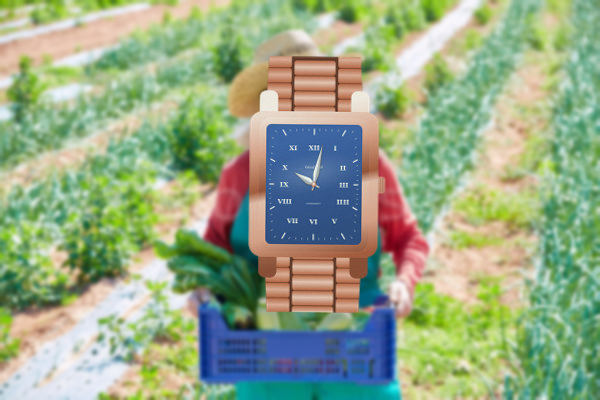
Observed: 10,02
